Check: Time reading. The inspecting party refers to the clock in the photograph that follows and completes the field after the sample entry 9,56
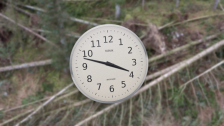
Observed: 3,48
